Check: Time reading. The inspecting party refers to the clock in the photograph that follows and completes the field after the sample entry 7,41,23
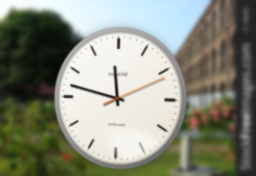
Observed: 11,47,11
